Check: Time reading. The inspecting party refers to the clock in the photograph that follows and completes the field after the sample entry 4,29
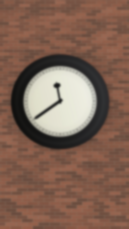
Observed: 11,39
